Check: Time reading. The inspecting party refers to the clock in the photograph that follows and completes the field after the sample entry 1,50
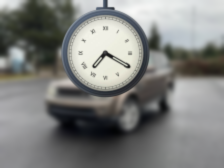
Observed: 7,20
